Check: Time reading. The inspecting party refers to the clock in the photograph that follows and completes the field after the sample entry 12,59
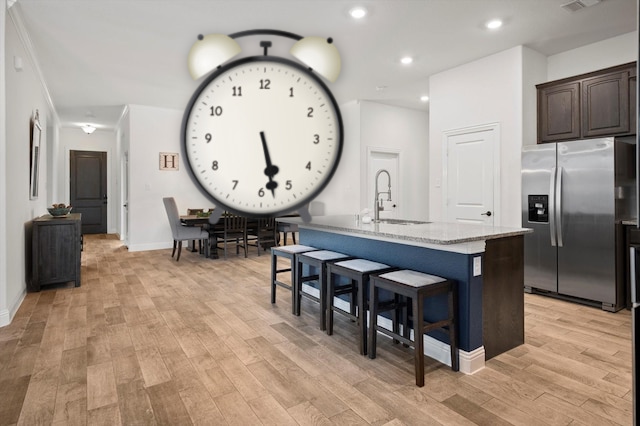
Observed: 5,28
